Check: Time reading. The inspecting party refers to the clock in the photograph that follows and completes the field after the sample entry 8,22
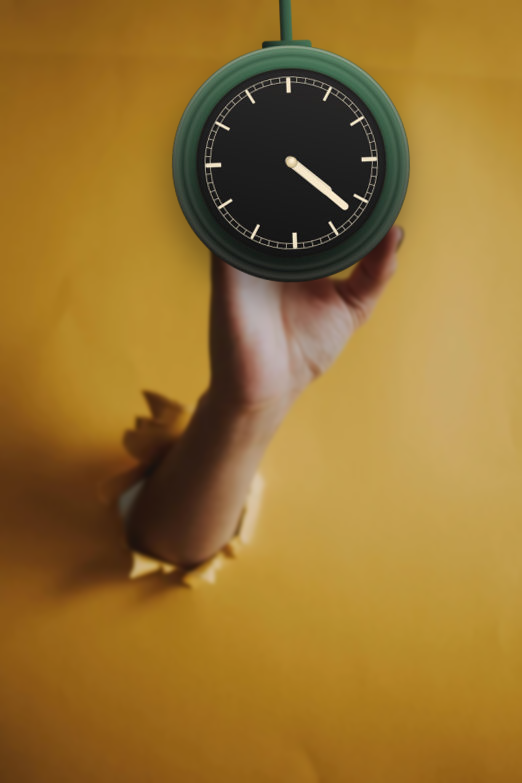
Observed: 4,22
